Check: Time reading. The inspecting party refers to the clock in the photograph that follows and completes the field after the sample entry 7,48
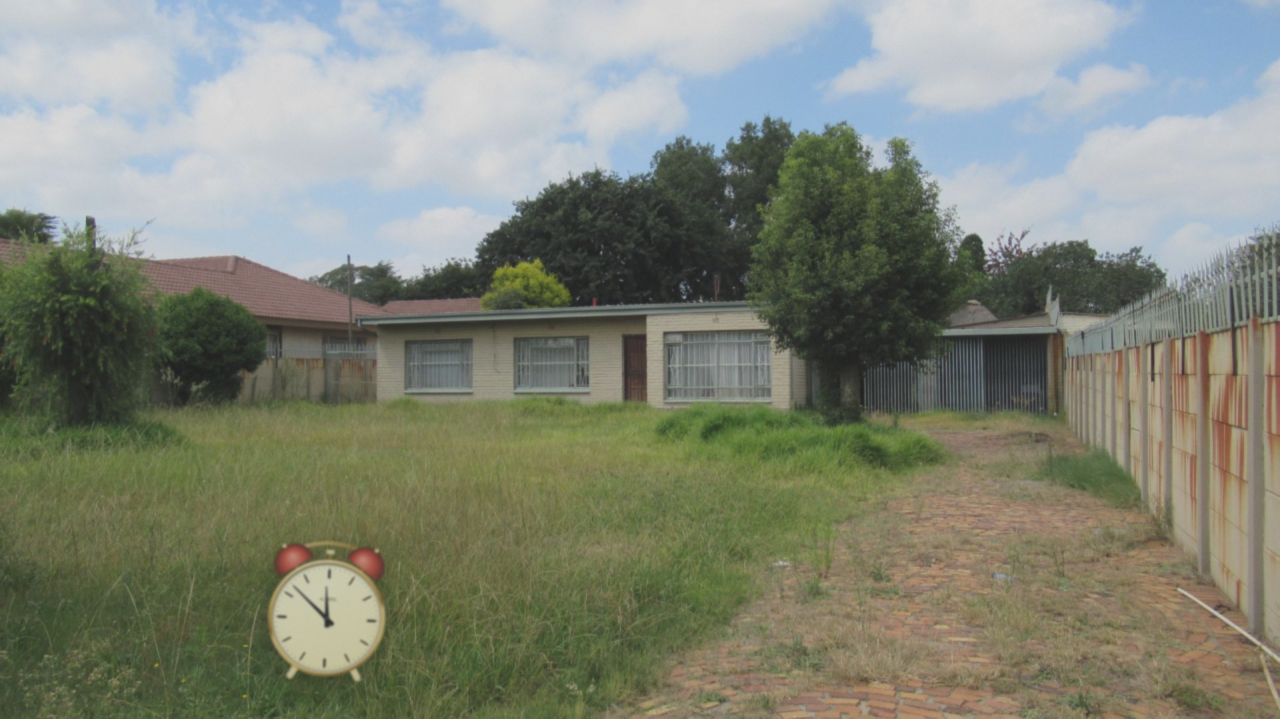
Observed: 11,52
